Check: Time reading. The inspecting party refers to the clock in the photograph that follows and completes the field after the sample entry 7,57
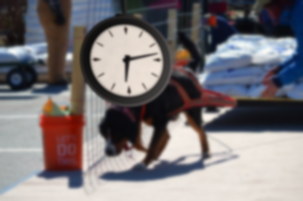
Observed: 6,13
